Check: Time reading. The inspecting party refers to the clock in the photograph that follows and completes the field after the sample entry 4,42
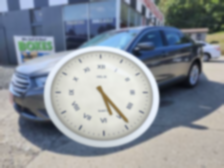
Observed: 5,24
